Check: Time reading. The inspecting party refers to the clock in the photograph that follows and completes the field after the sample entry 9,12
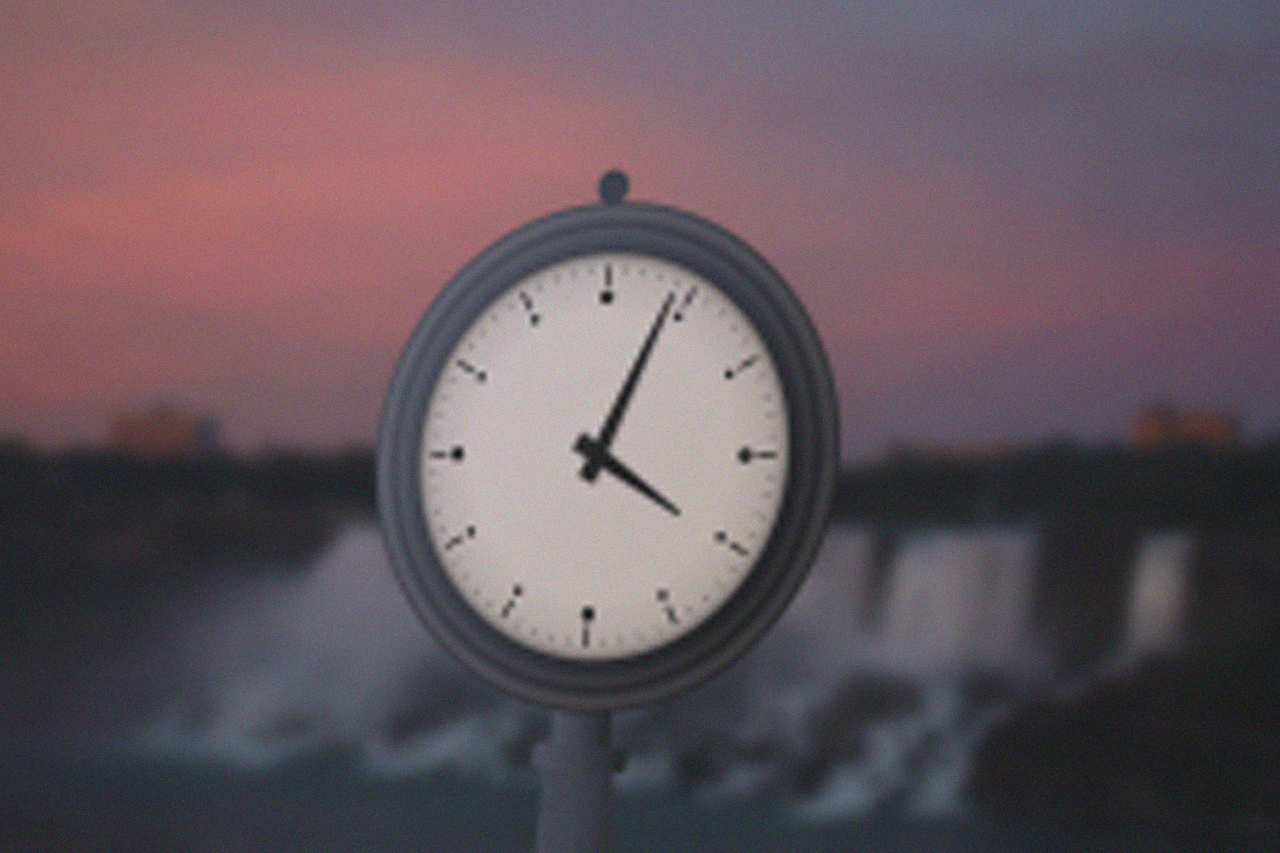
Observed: 4,04
